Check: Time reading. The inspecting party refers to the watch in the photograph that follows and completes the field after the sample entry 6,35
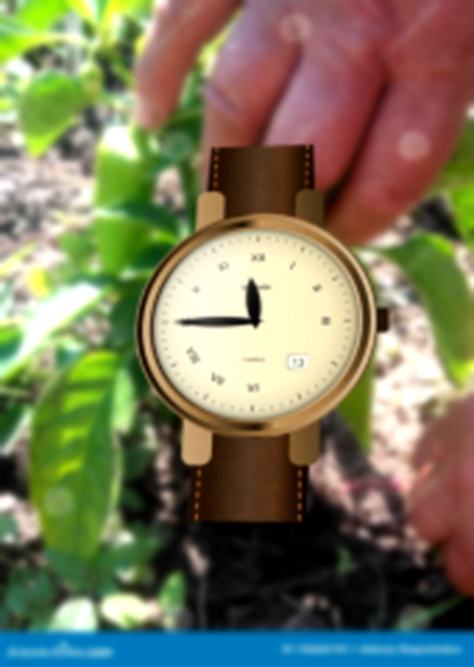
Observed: 11,45
